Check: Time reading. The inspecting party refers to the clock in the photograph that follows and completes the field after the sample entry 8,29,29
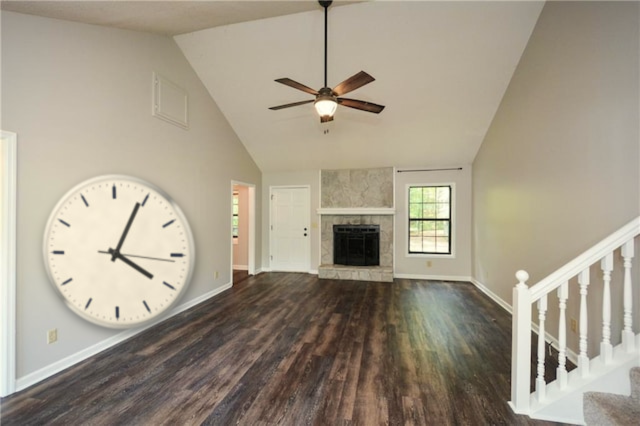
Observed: 4,04,16
